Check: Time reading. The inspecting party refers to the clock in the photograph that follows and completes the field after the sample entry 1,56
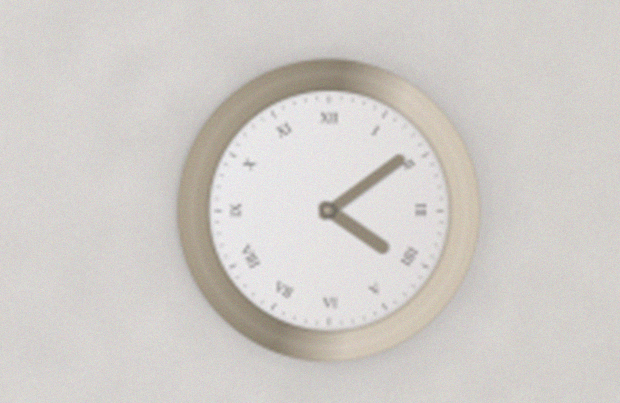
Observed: 4,09
